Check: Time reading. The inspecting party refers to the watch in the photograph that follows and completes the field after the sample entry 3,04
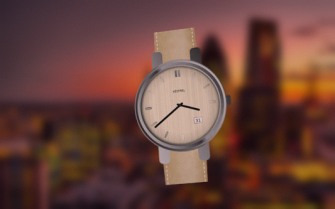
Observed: 3,39
